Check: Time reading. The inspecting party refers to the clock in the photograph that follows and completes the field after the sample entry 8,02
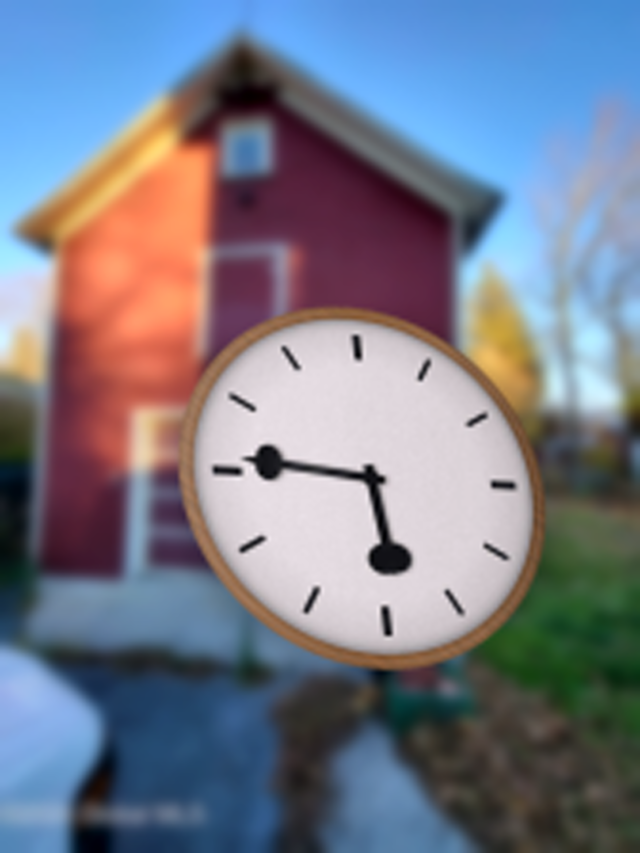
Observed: 5,46
